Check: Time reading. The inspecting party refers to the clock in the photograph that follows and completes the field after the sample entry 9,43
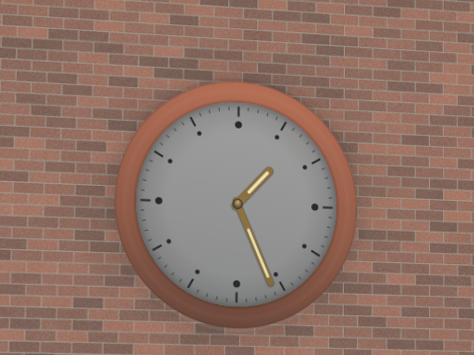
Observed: 1,26
